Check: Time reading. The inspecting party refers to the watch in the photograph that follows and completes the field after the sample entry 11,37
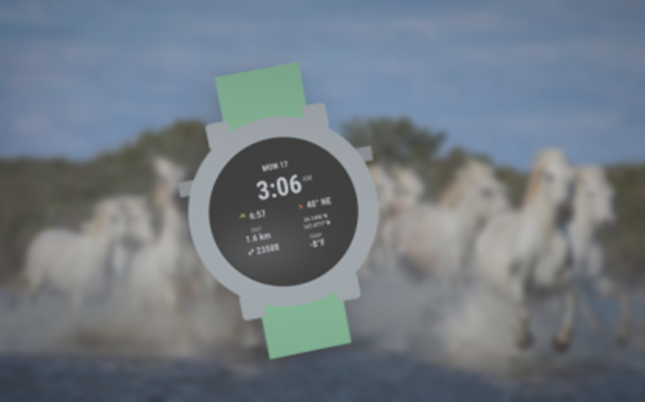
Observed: 3,06
